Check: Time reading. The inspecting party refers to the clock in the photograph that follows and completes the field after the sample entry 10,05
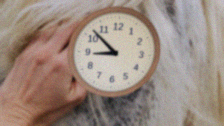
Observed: 8,52
